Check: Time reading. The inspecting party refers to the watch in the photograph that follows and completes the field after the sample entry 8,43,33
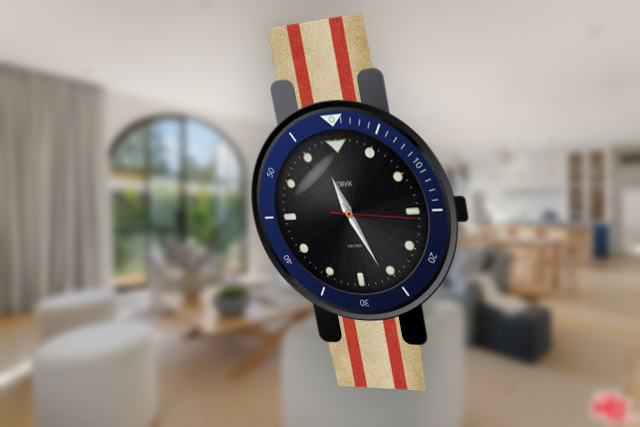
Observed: 11,26,16
